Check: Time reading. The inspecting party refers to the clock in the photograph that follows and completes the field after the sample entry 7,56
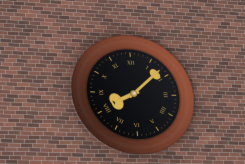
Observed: 8,08
